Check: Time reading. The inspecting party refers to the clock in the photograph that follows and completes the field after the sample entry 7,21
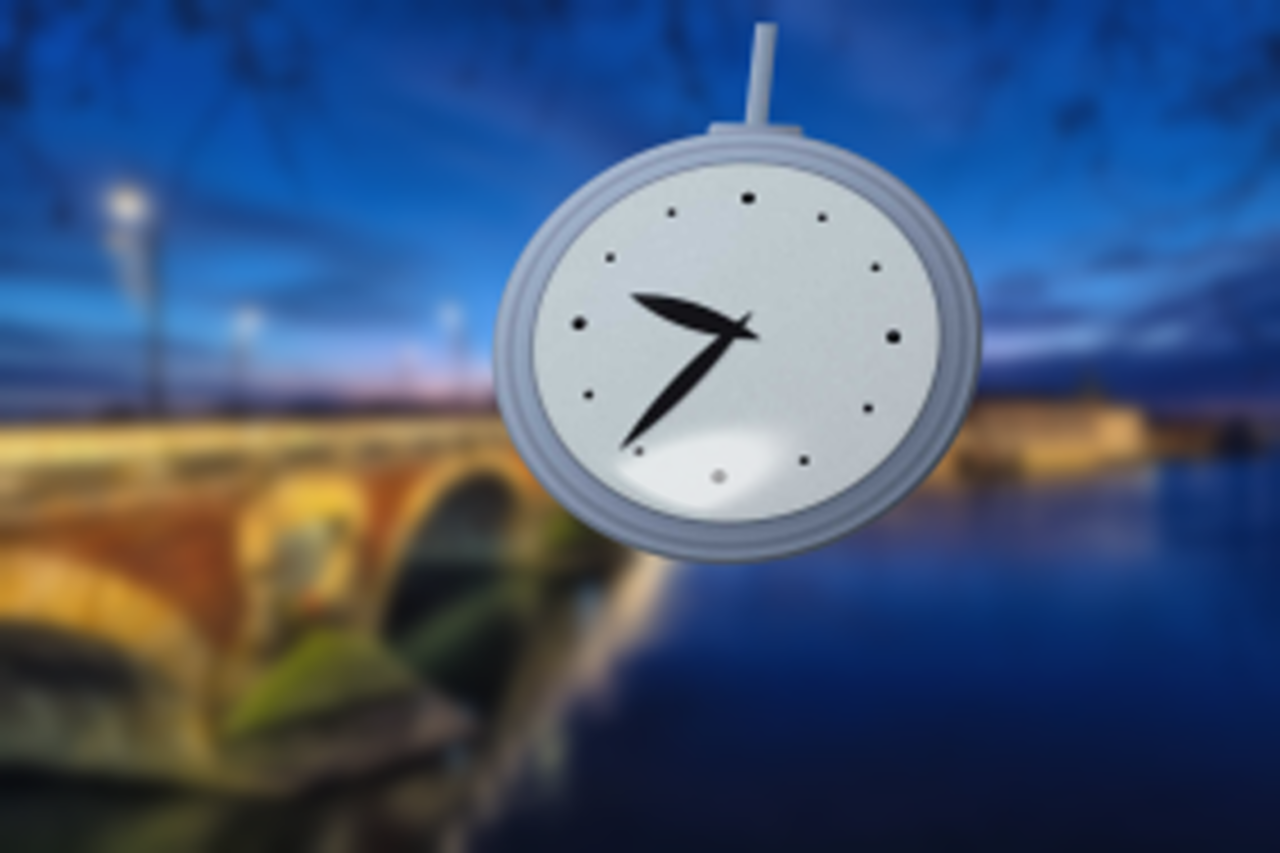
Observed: 9,36
